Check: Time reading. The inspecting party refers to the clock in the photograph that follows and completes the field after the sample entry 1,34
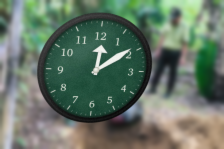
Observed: 12,09
